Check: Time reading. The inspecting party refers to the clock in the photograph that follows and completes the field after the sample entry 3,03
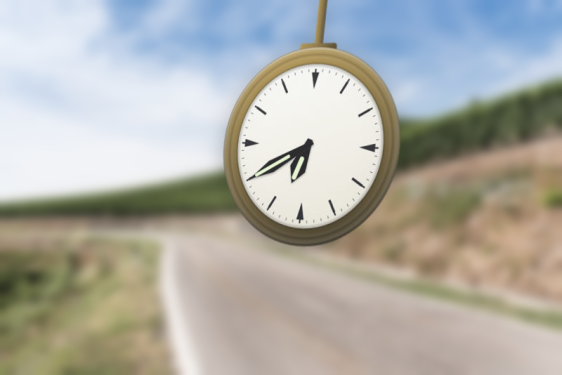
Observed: 6,40
